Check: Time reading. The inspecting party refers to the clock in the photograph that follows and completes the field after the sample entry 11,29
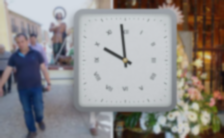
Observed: 9,59
